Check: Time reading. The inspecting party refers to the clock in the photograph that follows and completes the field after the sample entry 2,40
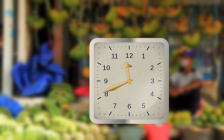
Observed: 11,41
